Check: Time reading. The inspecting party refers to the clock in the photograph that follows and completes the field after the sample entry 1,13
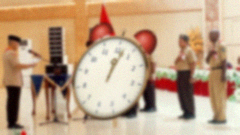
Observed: 12,02
